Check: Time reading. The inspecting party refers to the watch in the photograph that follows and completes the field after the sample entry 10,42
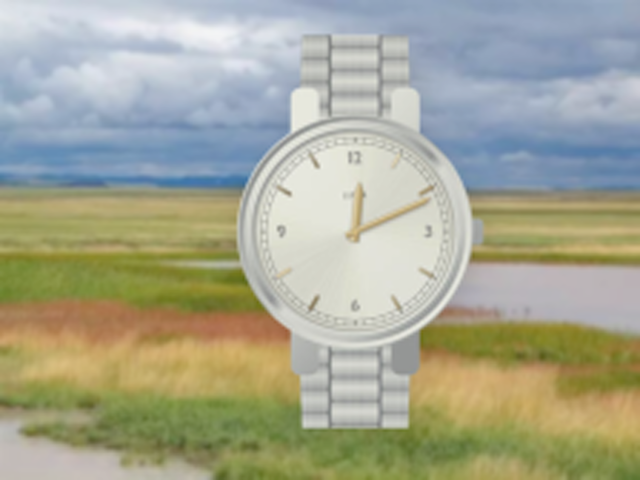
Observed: 12,11
